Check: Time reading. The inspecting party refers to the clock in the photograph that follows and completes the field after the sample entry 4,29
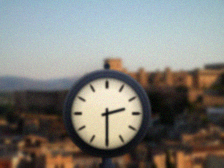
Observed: 2,30
